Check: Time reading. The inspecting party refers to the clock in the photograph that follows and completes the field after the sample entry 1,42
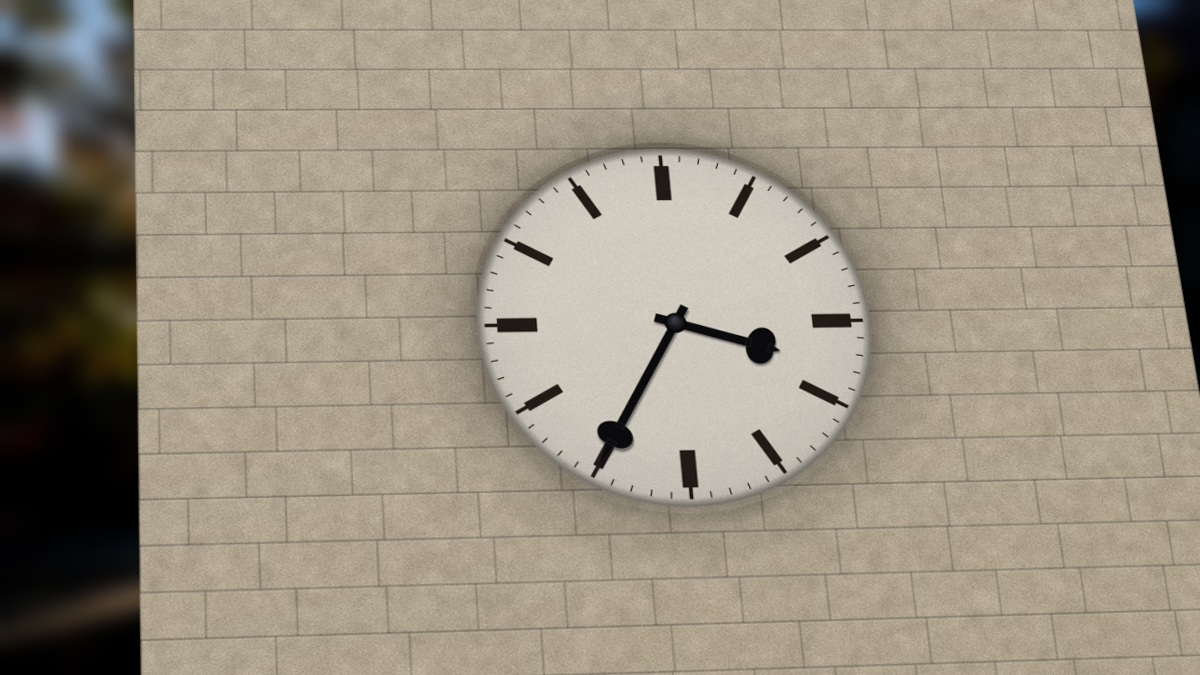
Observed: 3,35
